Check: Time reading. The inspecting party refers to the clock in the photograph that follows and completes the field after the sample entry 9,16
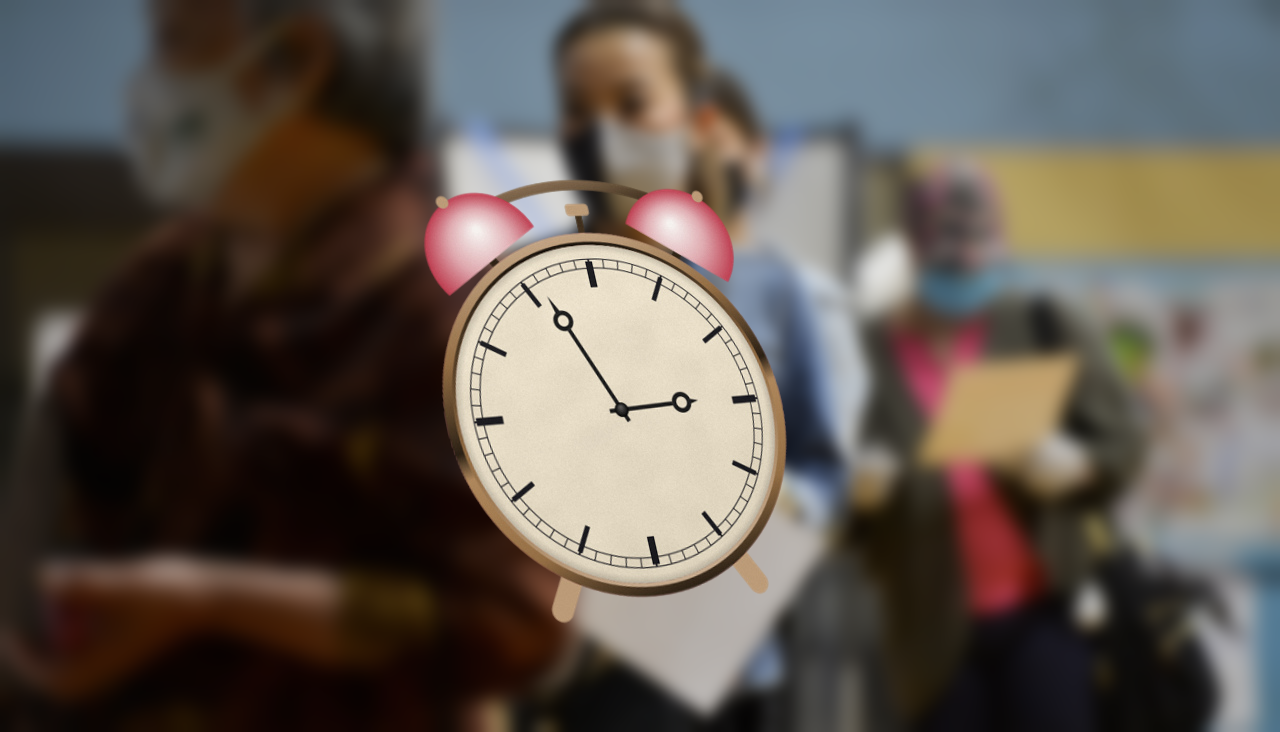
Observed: 2,56
